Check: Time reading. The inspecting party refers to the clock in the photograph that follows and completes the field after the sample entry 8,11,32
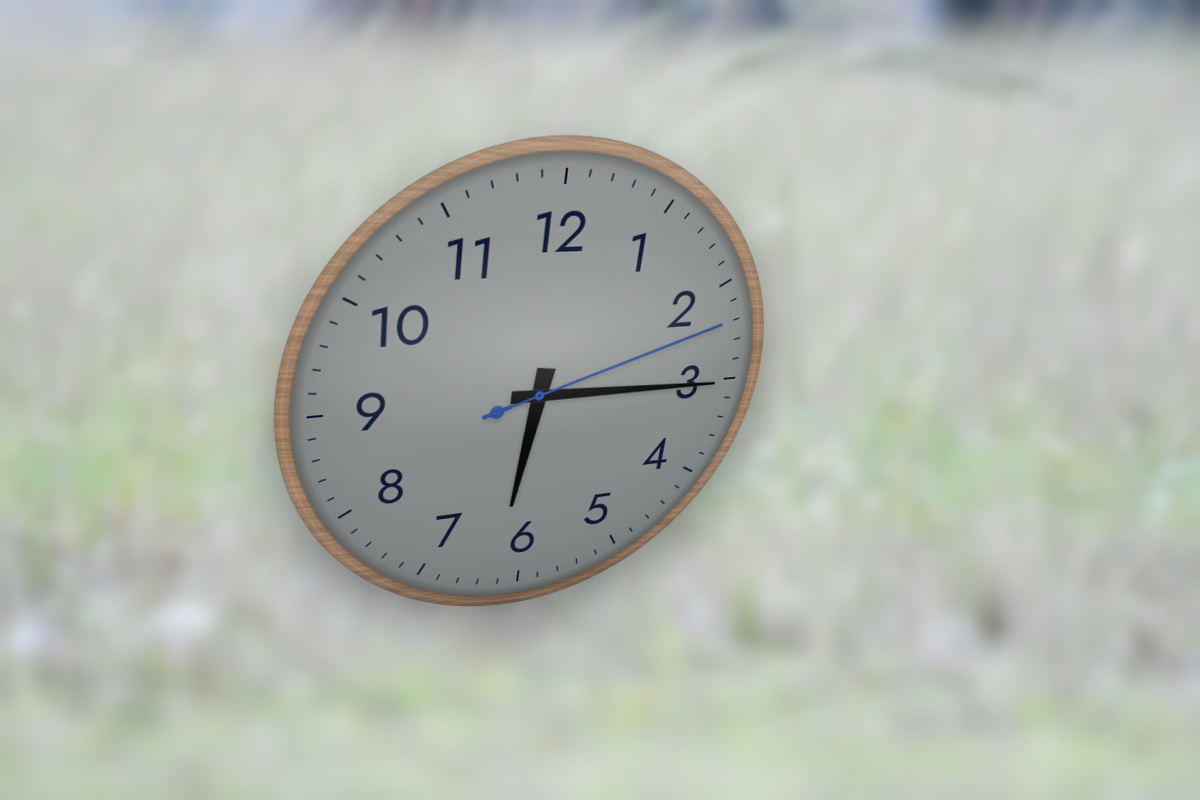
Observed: 6,15,12
